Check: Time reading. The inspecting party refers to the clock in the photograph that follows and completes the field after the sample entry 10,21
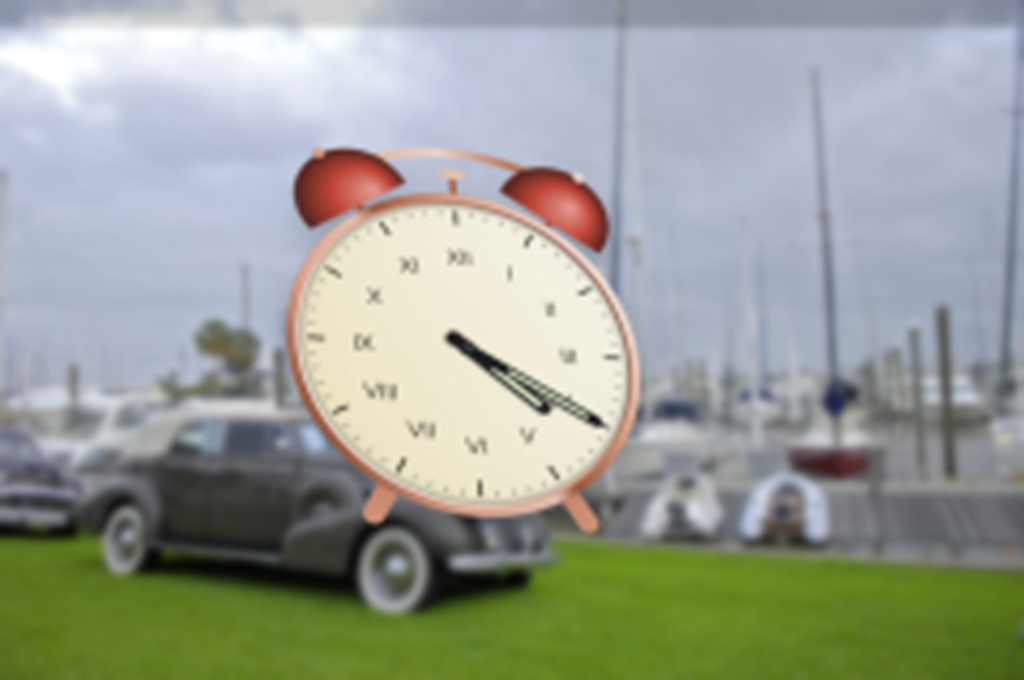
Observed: 4,20
